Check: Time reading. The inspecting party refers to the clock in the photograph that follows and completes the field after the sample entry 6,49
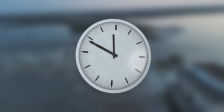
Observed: 11,49
